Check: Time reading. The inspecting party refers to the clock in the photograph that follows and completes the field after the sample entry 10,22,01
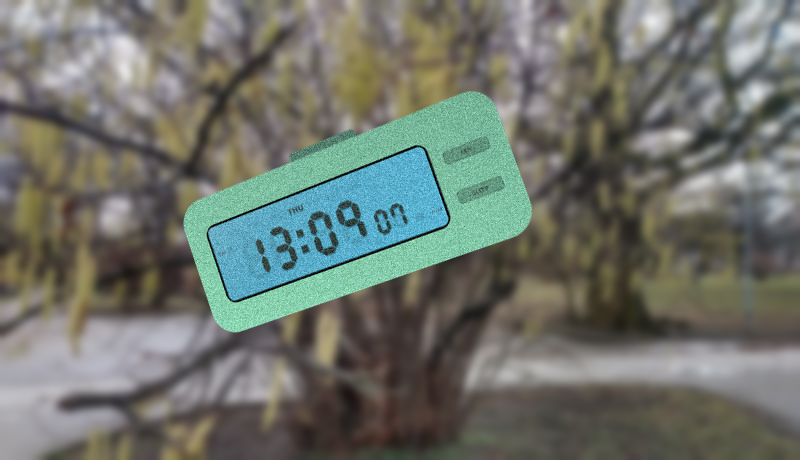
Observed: 13,09,07
